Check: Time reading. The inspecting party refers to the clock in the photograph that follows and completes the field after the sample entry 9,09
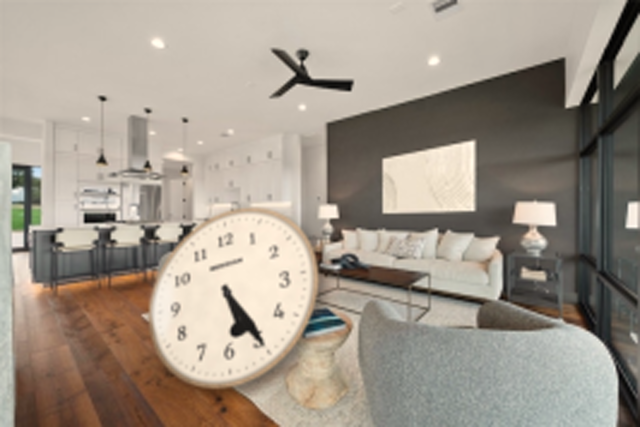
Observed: 5,25
